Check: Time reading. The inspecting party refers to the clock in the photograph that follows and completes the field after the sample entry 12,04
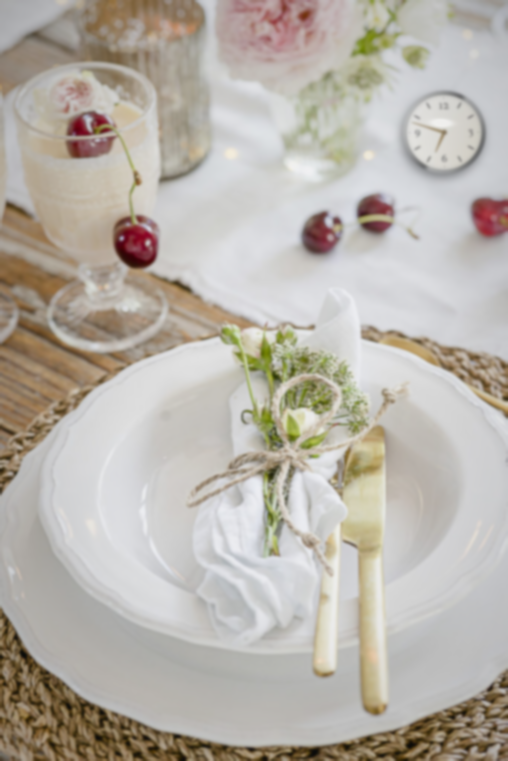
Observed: 6,48
